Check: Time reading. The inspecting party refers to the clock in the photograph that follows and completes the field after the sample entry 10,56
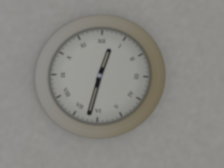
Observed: 12,32
